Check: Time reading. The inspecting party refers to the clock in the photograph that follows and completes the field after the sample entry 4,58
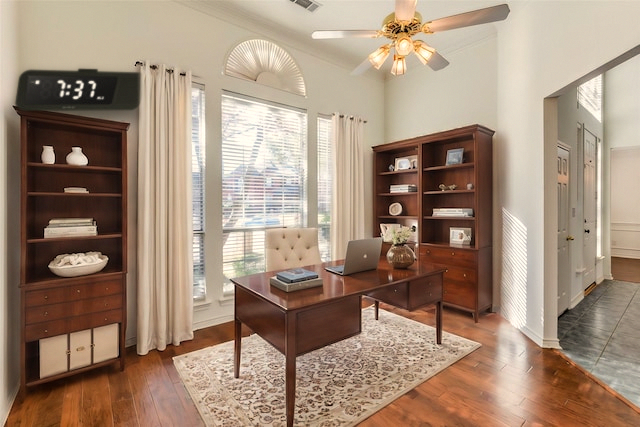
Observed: 7,37
